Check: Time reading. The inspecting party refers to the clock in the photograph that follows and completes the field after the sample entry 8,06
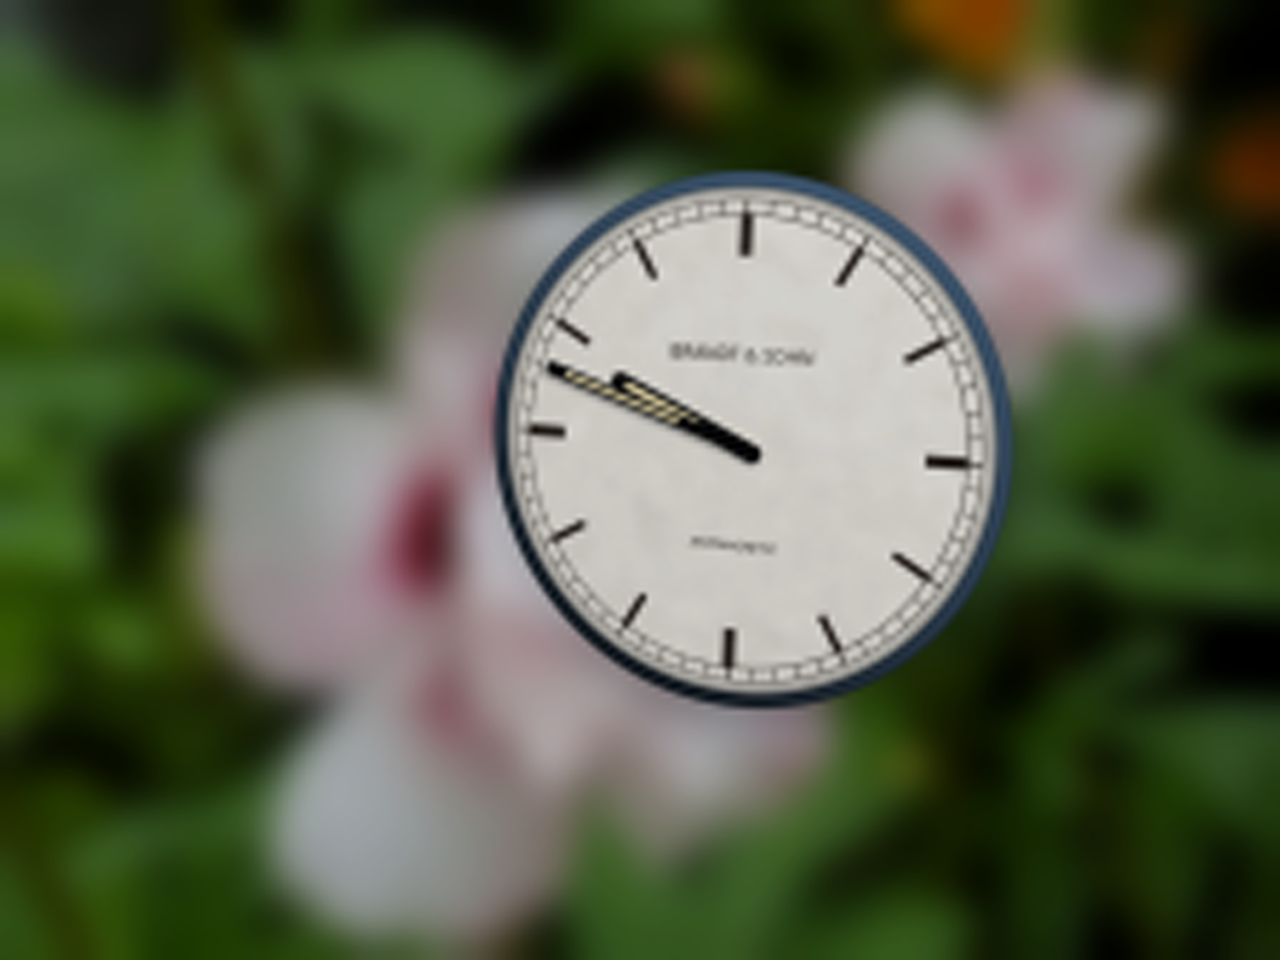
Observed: 9,48
